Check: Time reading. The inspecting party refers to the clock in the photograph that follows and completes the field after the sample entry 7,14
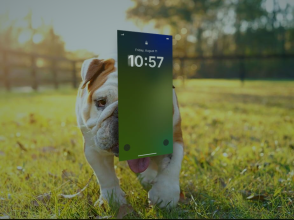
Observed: 10,57
